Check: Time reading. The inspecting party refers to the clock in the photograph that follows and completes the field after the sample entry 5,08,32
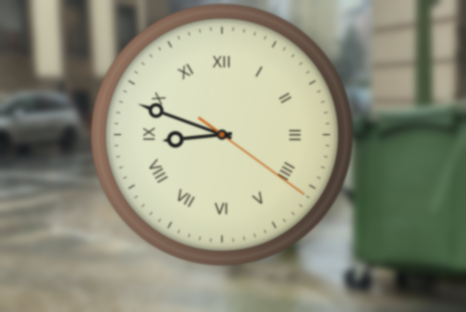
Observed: 8,48,21
